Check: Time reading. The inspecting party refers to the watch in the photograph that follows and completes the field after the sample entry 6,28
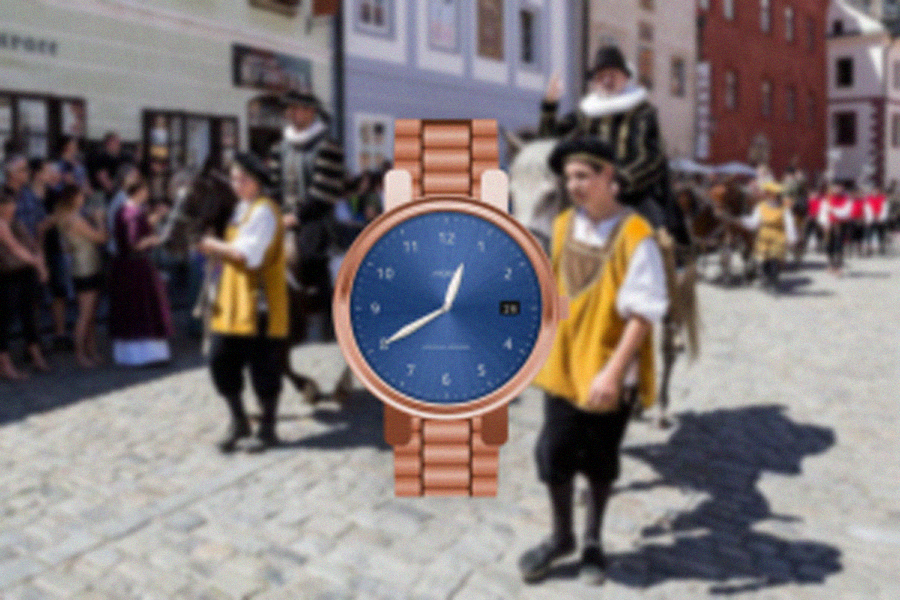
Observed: 12,40
